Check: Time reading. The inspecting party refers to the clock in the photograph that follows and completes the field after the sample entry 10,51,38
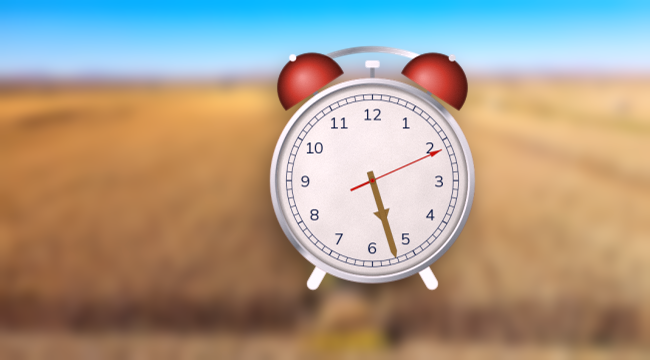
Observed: 5,27,11
